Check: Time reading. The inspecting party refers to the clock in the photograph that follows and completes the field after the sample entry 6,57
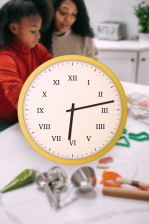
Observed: 6,13
